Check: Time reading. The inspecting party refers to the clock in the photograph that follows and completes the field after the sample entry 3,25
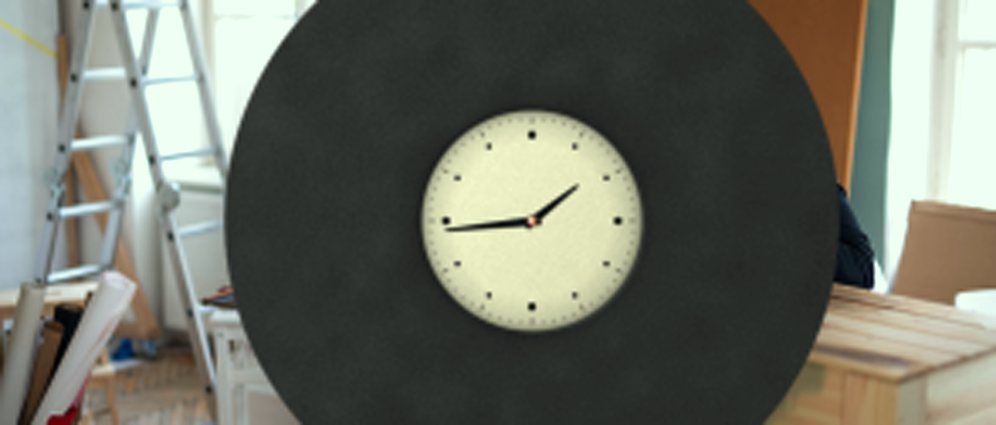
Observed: 1,44
